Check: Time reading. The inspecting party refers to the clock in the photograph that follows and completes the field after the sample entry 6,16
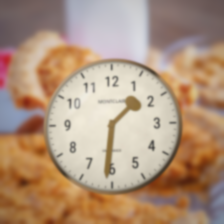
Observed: 1,31
